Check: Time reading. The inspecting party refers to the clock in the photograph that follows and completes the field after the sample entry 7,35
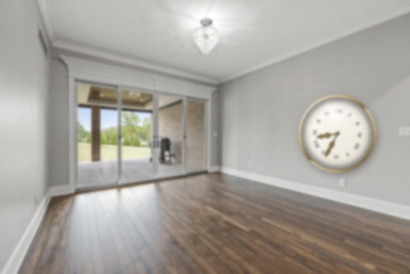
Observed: 8,34
